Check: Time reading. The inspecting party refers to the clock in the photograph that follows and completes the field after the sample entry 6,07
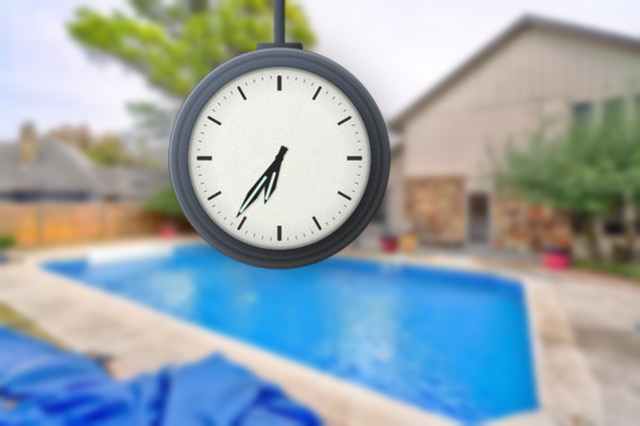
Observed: 6,36
